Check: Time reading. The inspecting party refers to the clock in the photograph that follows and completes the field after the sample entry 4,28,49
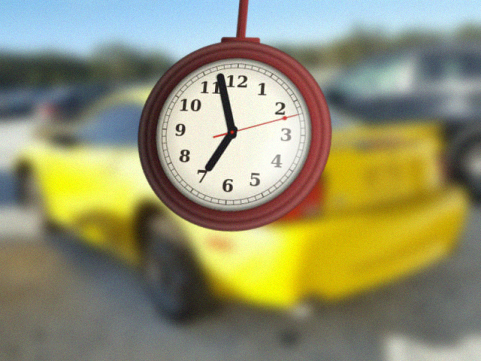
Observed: 6,57,12
